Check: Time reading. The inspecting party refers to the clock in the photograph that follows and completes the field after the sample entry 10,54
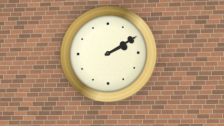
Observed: 2,10
